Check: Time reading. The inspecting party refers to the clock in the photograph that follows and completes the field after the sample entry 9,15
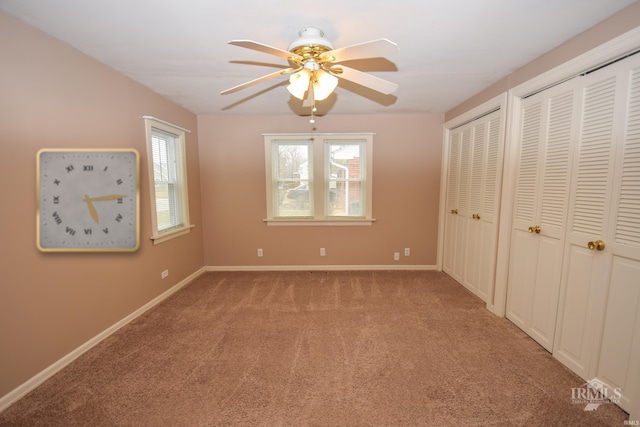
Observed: 5,14
